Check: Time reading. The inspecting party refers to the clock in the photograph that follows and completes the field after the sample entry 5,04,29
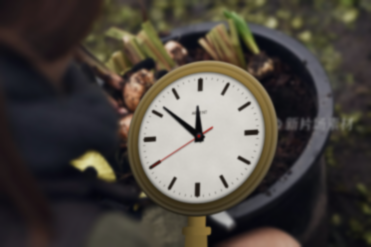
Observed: 11,51,40
